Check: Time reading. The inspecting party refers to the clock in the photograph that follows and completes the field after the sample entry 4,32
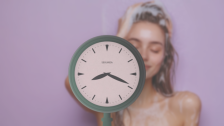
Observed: 8,19
